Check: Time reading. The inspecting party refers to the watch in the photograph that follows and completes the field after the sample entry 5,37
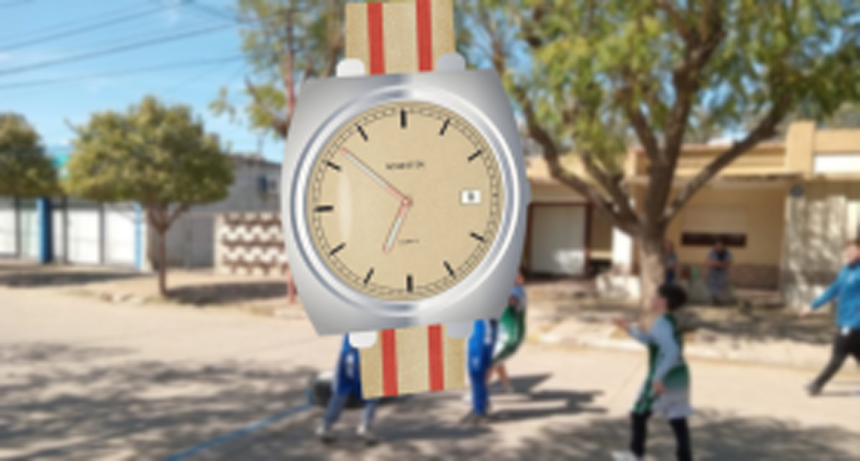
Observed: 6,52
